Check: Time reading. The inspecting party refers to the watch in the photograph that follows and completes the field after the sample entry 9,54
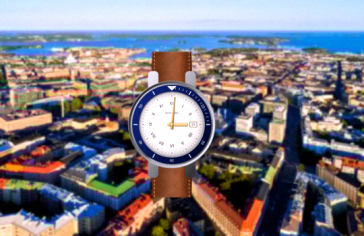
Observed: 3,01
